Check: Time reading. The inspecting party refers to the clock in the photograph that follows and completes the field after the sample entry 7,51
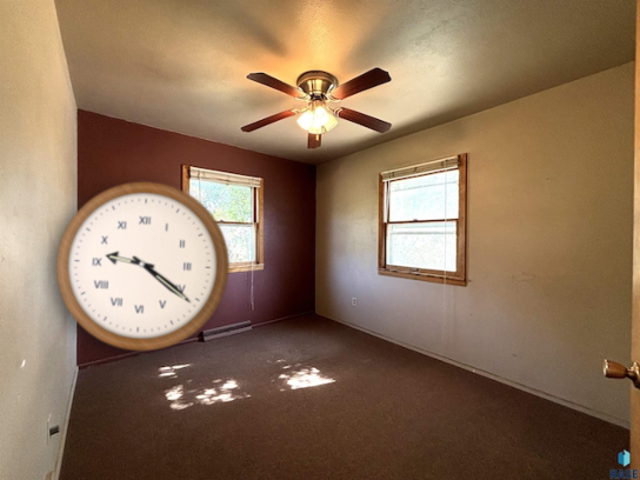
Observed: 9,21
